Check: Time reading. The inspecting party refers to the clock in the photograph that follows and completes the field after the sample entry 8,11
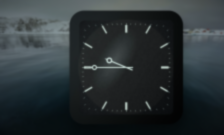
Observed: 9,45
